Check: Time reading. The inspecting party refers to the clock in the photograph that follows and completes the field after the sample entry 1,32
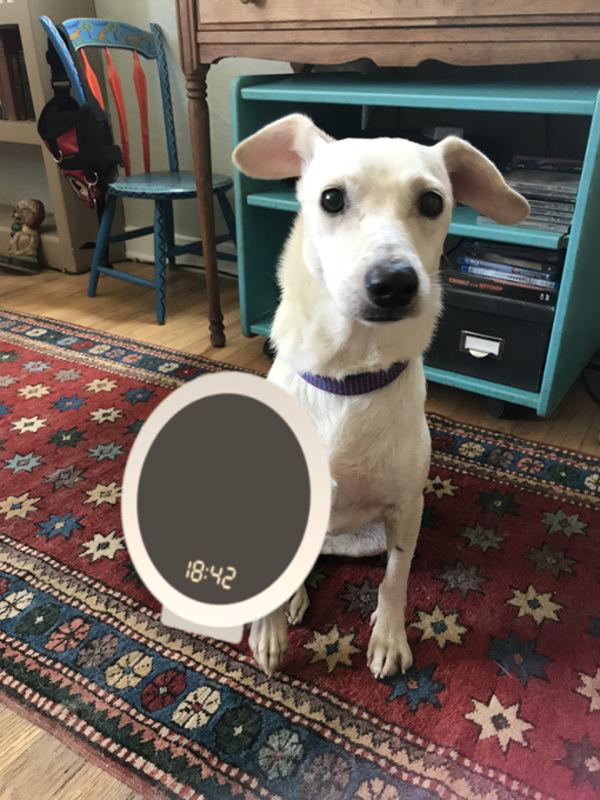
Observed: 18,42
